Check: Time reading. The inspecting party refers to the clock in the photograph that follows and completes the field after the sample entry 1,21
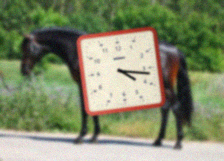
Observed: 4,17
